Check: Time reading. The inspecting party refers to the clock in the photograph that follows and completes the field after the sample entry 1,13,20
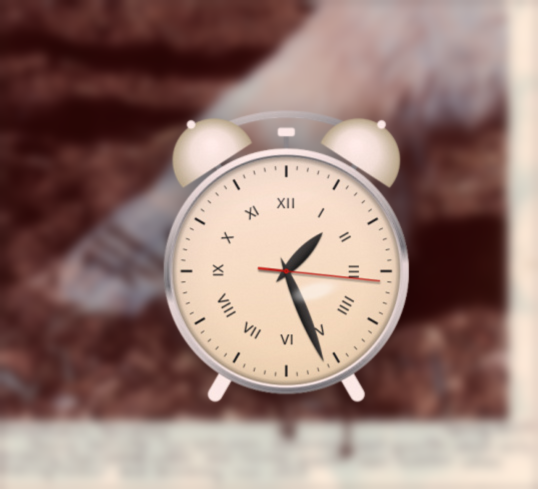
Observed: 1,26,16
